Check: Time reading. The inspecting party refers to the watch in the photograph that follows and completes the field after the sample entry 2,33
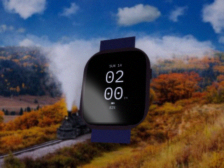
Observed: 2,00
